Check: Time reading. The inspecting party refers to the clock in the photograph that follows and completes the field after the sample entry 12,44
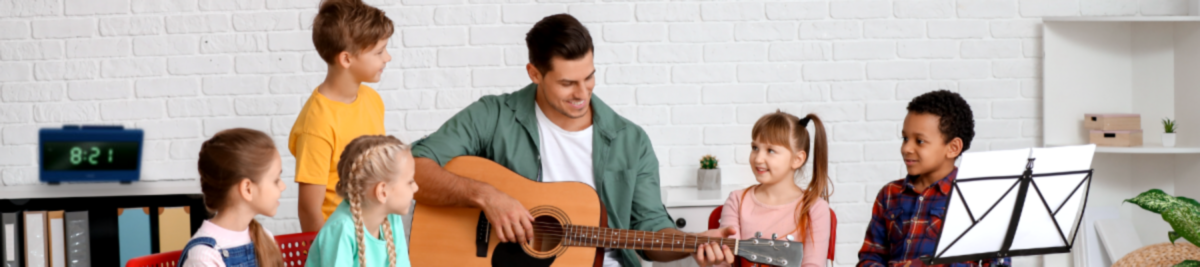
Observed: 8,21
